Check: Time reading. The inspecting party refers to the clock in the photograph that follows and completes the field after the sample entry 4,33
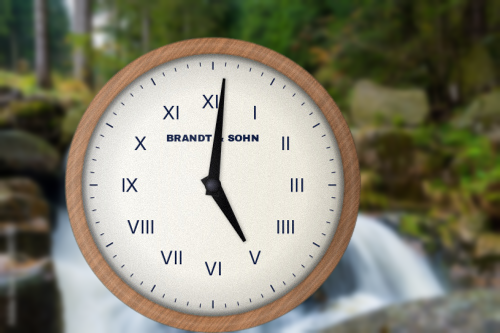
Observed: 5,01
